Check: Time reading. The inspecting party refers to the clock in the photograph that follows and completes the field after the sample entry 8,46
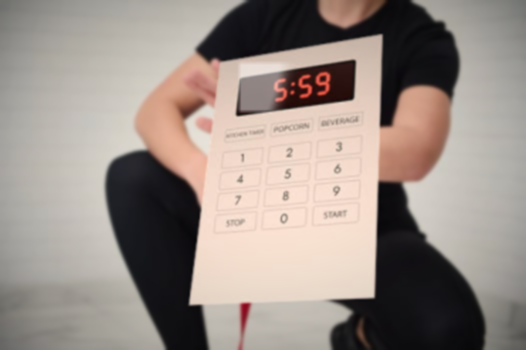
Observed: 5,59
